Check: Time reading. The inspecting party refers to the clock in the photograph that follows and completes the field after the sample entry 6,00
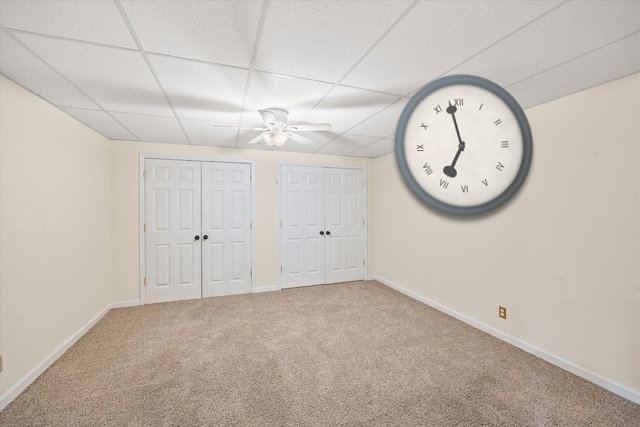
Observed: 6,58
